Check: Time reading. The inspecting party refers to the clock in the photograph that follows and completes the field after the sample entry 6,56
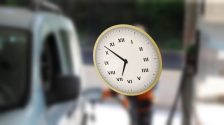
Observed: 6,52
